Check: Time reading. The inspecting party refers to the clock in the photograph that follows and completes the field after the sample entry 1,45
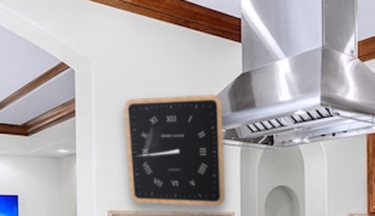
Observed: 8,44
